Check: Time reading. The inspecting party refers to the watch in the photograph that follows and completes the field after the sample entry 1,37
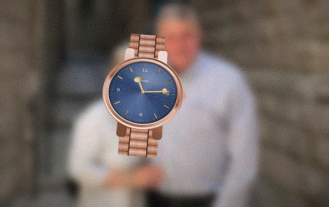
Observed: 11,14
